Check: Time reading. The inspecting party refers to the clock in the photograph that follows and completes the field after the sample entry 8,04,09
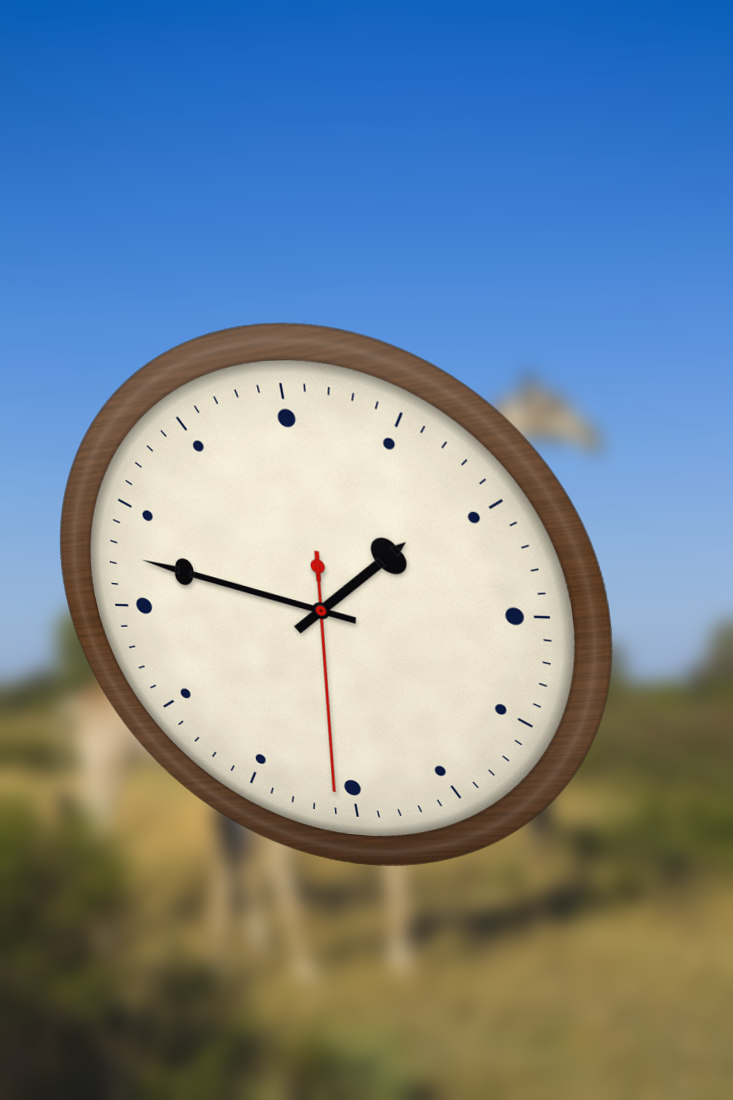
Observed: 1,47,31
